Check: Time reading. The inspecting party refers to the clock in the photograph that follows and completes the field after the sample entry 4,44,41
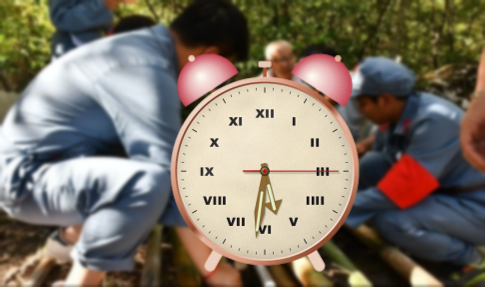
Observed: 5,31,15
